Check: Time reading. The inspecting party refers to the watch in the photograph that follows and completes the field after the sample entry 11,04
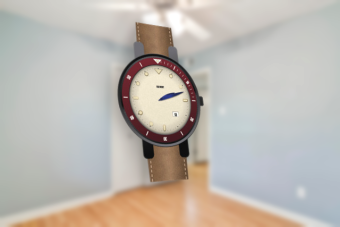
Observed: 2,12
